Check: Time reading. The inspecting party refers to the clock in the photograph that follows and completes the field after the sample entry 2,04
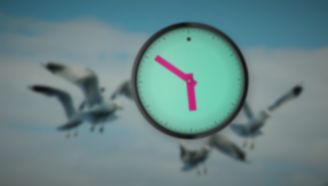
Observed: 5,51
